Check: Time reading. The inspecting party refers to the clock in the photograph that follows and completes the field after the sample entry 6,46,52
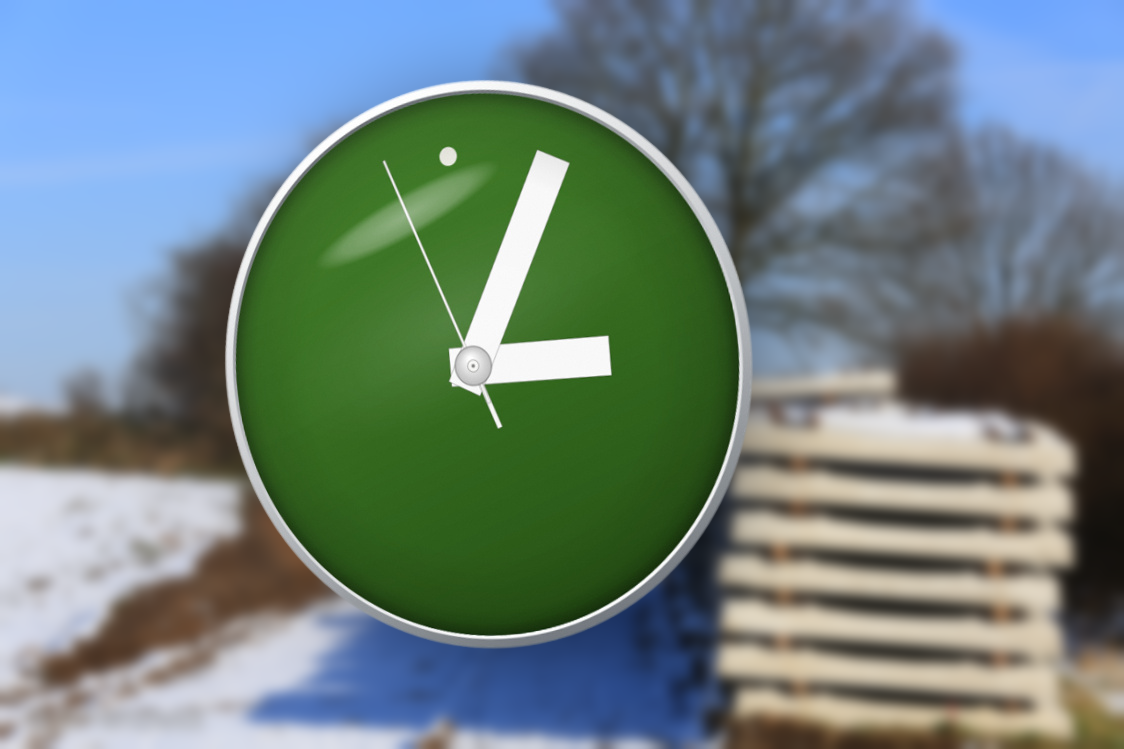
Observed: 3,04,57
